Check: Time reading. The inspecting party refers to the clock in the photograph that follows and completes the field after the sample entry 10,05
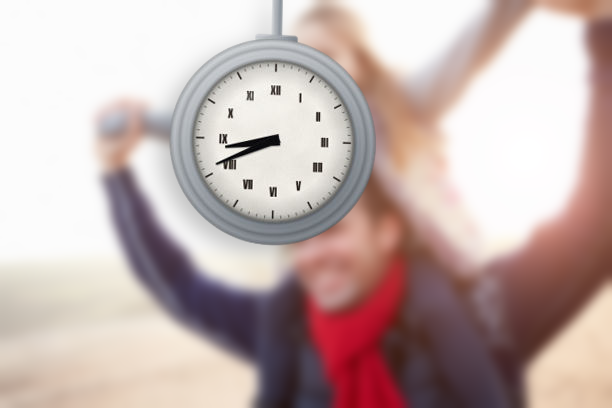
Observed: 8,41
